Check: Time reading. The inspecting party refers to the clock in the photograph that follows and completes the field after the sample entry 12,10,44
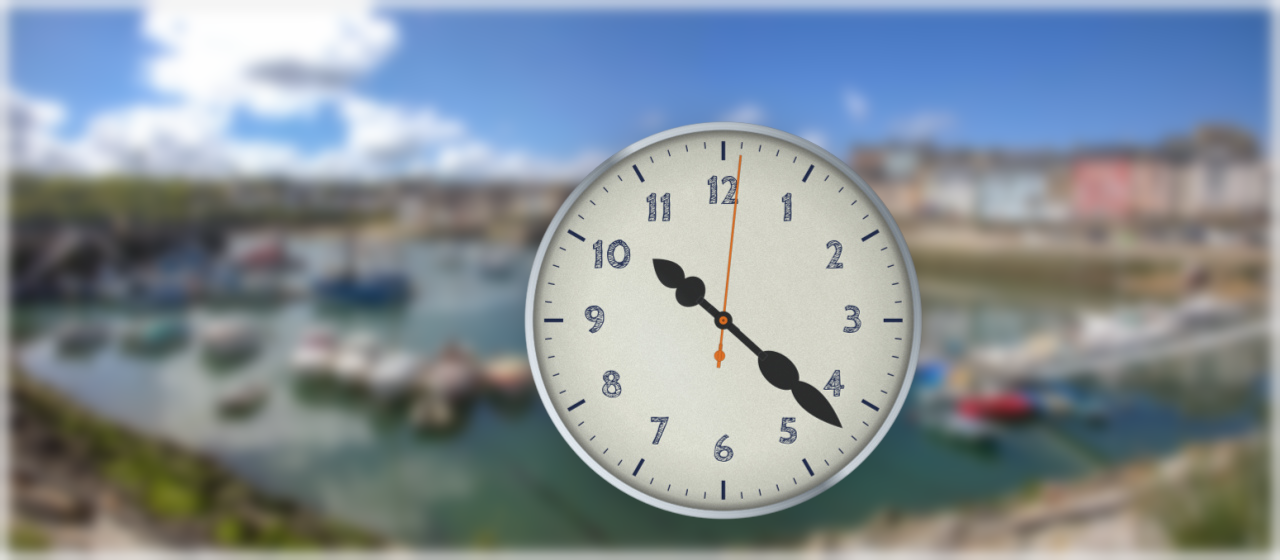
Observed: 10,22,01
